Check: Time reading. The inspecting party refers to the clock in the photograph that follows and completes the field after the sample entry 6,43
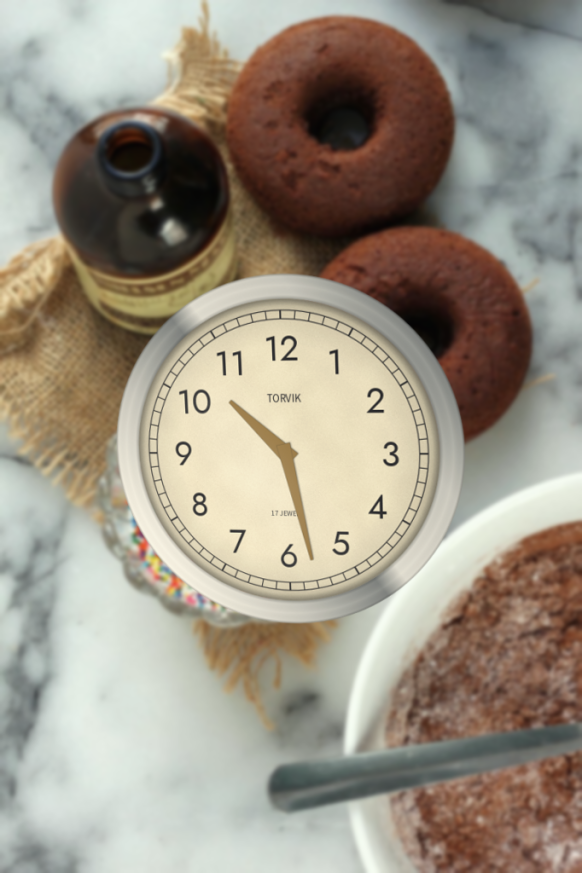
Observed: 10,28
